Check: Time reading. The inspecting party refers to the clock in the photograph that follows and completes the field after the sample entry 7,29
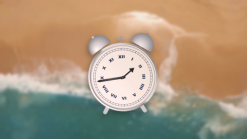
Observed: 1,44
